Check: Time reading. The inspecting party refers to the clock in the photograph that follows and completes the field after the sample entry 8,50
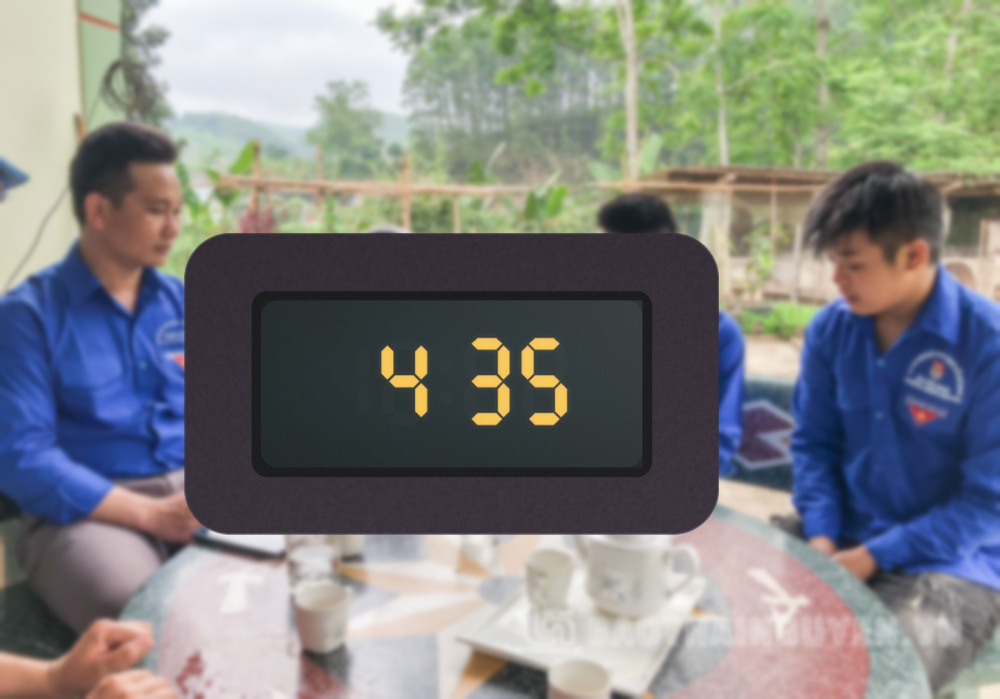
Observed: 4,35
